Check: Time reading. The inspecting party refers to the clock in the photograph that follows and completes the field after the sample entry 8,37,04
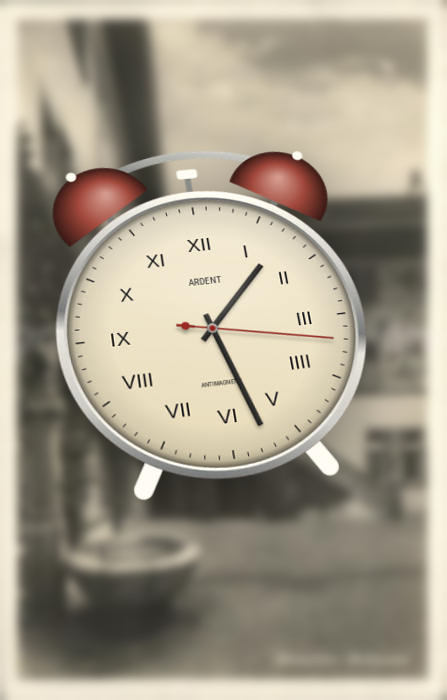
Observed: 1,27,17
